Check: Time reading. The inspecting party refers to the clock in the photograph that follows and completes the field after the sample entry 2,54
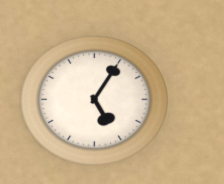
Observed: 5,05
